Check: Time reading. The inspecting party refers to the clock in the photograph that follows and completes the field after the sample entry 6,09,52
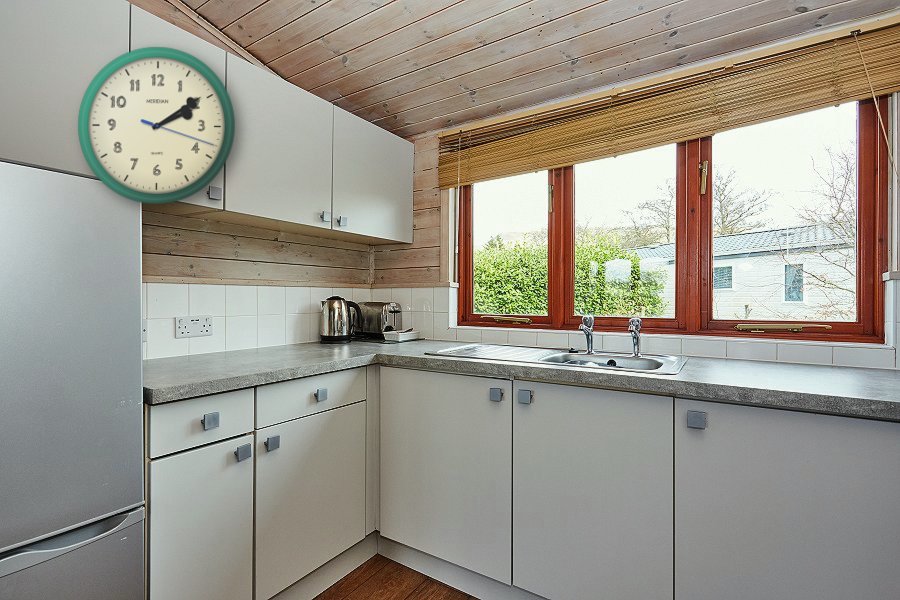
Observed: 2,09,18
